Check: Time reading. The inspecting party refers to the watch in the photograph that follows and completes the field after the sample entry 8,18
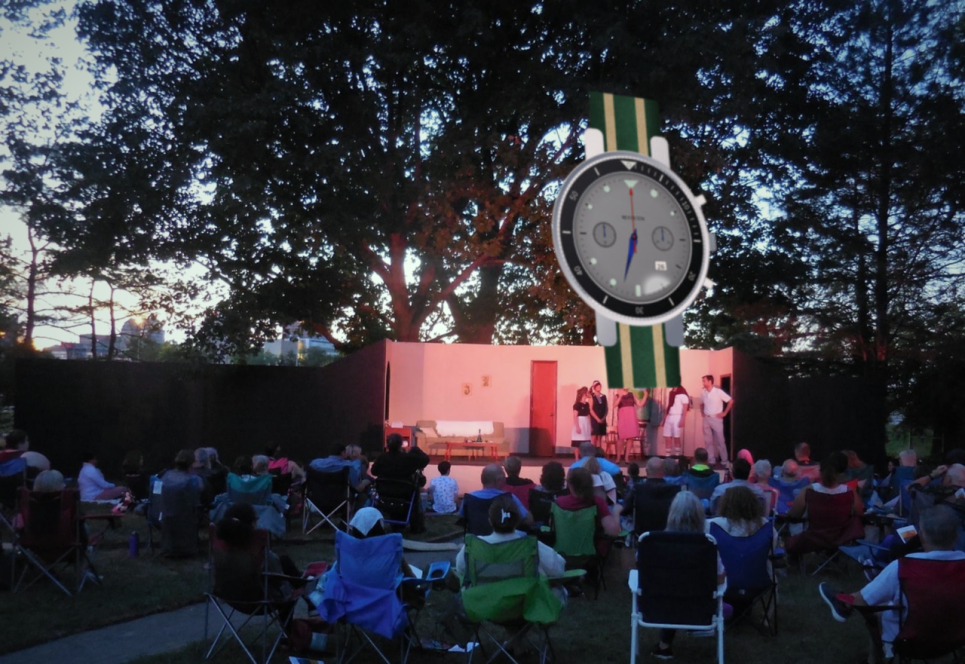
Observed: 6,33
